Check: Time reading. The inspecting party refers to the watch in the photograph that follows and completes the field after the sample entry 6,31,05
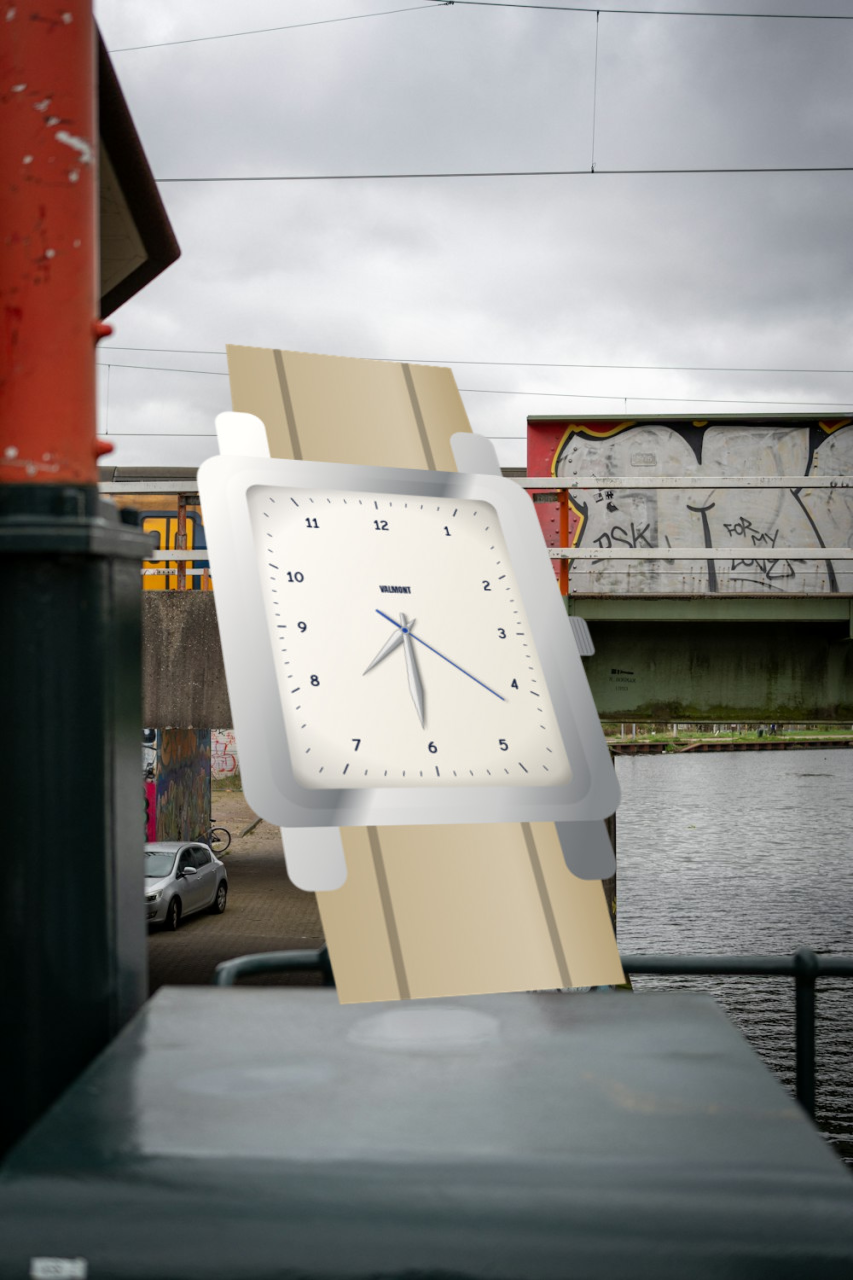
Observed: 7,30,22
